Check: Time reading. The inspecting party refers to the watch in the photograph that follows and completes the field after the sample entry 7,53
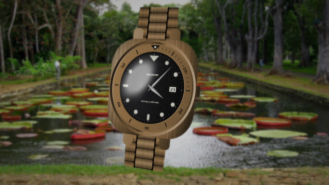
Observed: 4,07
